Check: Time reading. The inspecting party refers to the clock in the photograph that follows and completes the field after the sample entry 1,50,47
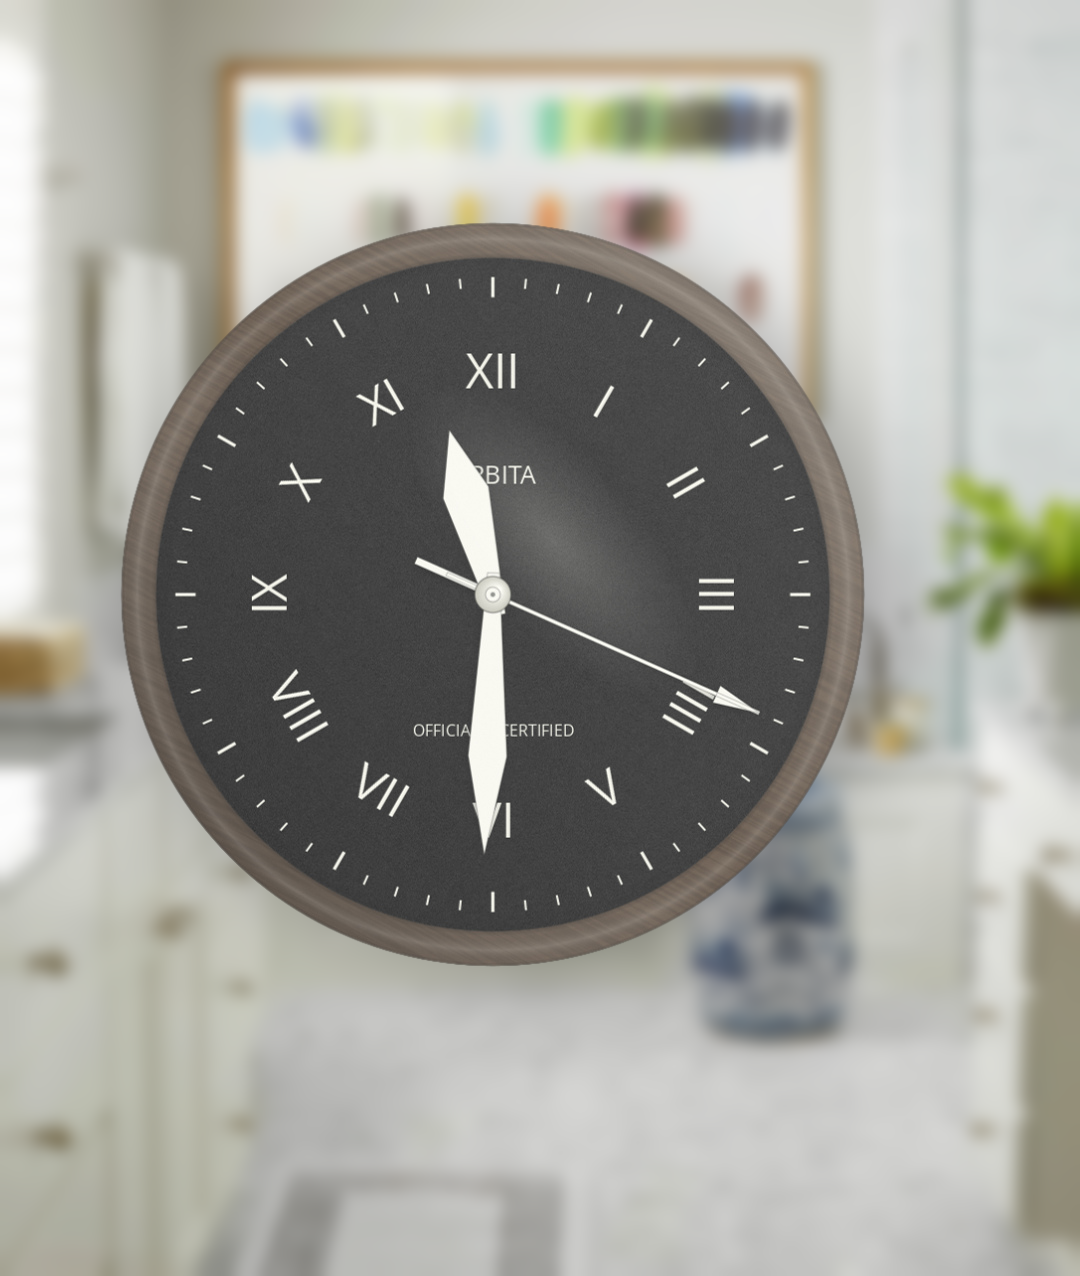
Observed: 11,30,19
